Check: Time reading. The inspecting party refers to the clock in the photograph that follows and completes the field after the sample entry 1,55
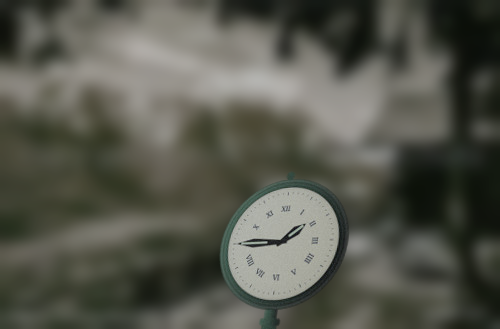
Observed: 1,45
